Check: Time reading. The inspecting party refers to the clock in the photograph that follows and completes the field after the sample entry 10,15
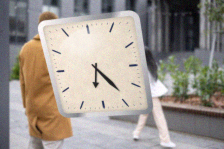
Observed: 6,24
